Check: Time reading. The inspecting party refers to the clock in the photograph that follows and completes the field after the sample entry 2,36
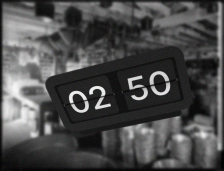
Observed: 2,50
